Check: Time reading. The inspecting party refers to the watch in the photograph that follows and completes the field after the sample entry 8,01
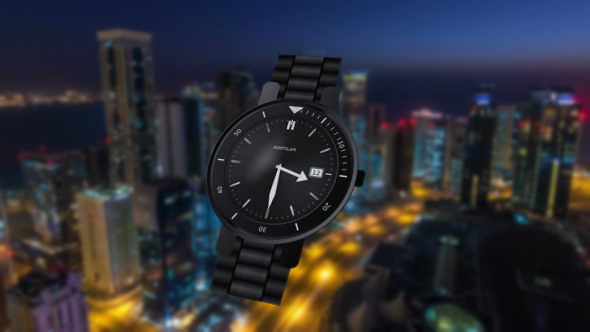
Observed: 3,30
